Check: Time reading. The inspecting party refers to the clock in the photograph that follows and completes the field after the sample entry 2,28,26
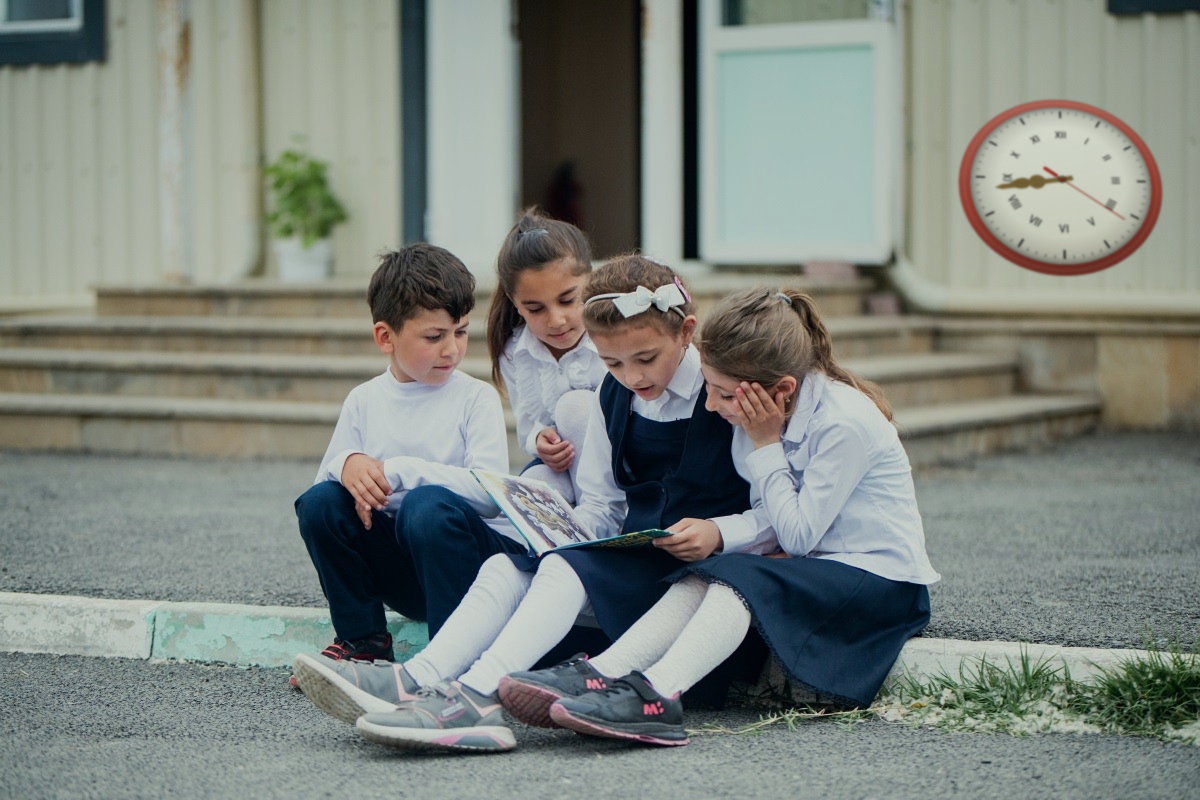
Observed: 8,43,21
